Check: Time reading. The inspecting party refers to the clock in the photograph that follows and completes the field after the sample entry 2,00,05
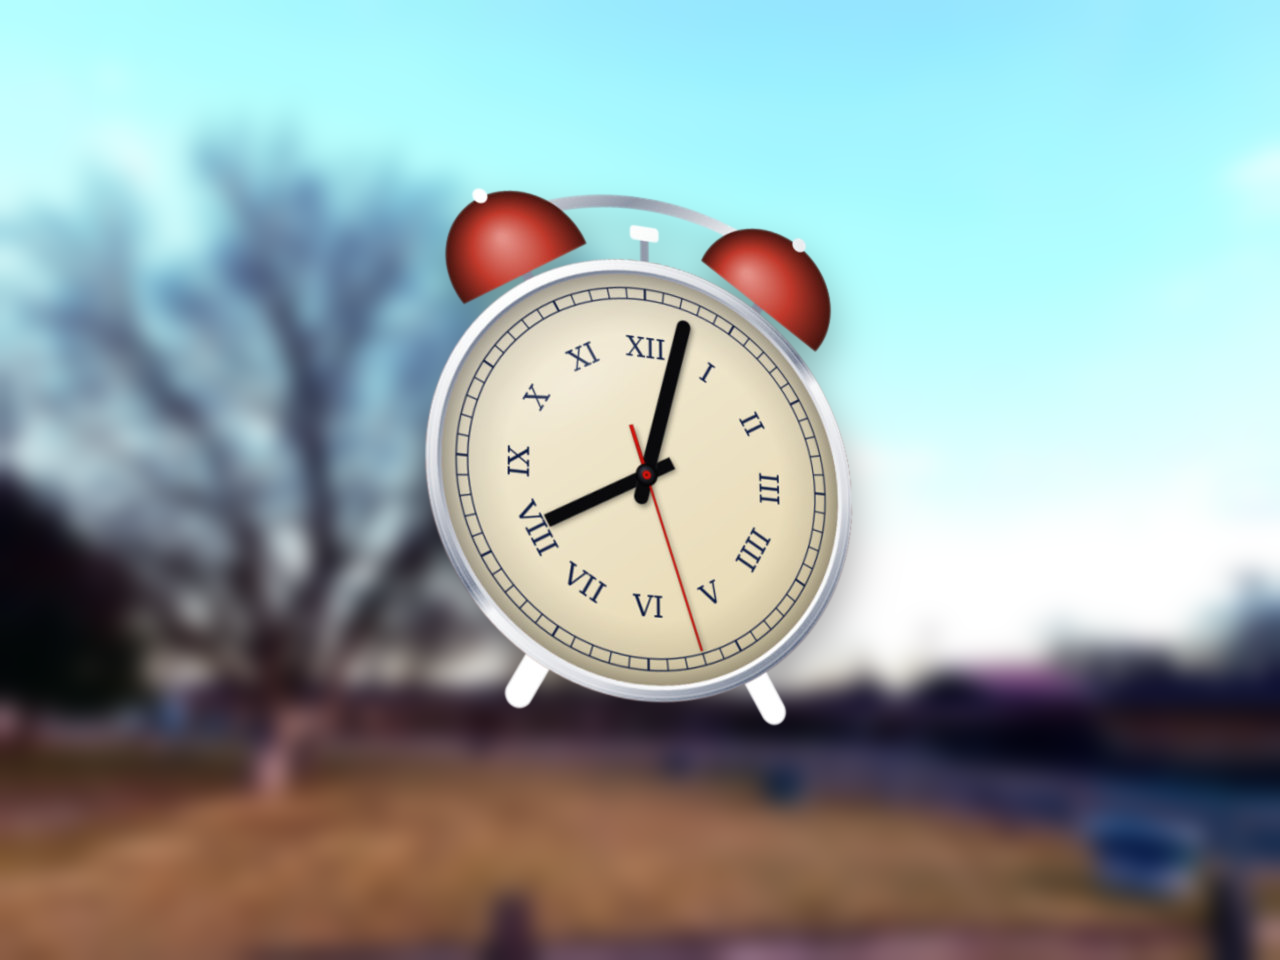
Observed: 8,02,27
